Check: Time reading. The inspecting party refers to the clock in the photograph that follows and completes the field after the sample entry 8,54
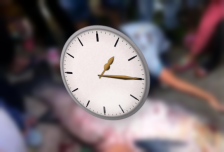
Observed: 1,15
